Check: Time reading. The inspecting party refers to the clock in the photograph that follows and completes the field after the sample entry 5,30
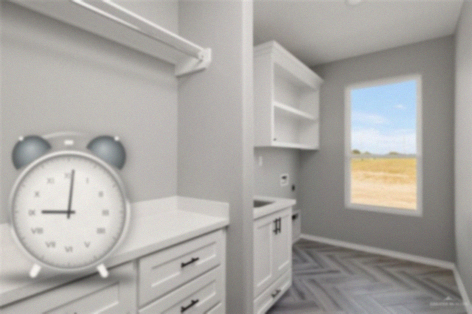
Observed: 9,01
